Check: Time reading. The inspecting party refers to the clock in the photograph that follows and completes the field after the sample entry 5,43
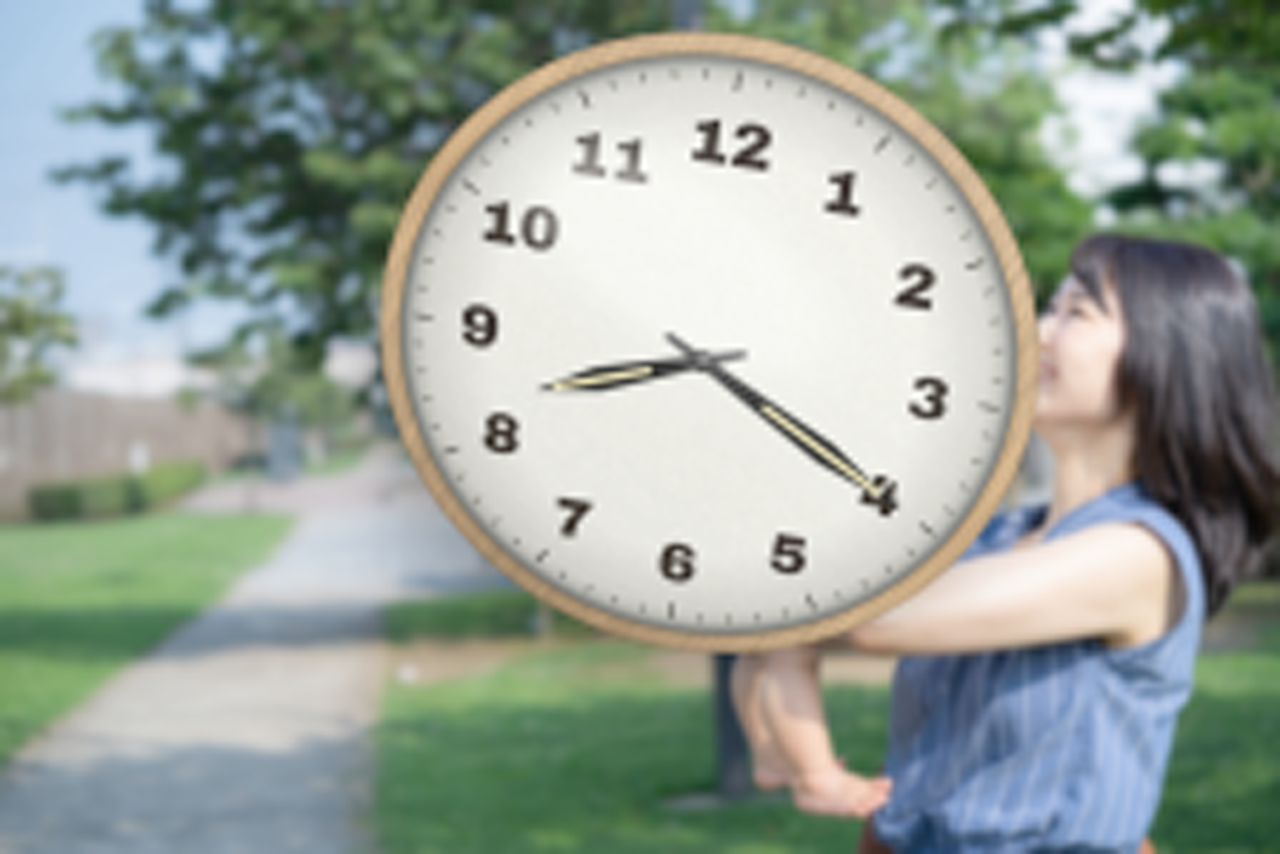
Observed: 8,20
